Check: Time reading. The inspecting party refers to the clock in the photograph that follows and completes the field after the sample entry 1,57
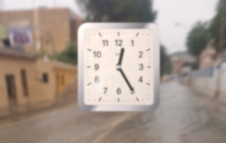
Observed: 12,25
